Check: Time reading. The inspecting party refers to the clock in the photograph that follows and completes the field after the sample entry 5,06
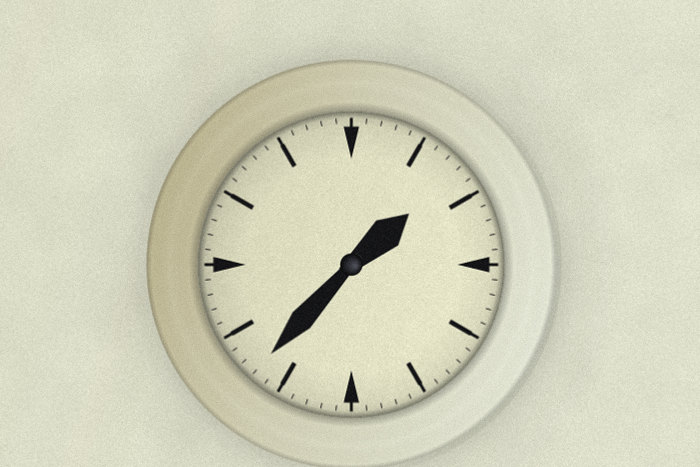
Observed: 1,37
